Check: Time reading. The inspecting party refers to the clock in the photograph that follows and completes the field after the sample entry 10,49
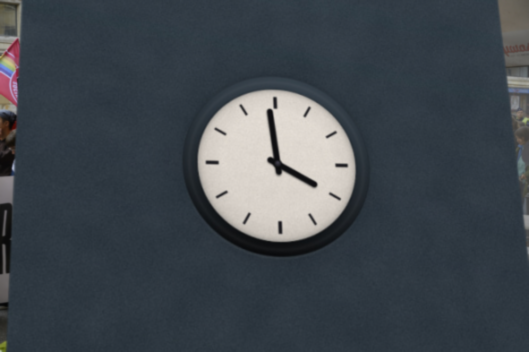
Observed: 3,59
